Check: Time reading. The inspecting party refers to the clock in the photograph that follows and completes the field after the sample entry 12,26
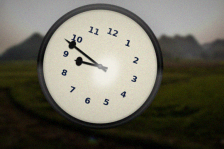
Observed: 8,48
